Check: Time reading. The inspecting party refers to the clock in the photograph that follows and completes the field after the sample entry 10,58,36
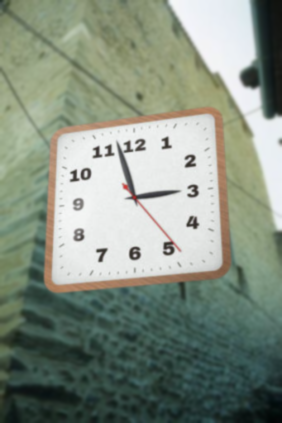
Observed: 2,57,24
